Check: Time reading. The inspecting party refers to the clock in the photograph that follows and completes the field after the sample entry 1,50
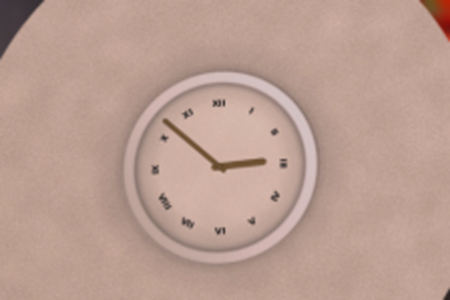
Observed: 2,52
